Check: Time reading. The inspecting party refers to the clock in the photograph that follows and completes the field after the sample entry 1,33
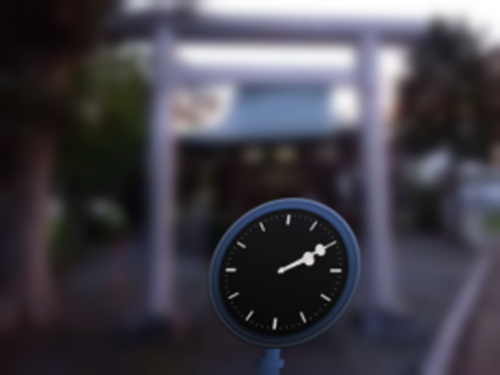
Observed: 2,10
